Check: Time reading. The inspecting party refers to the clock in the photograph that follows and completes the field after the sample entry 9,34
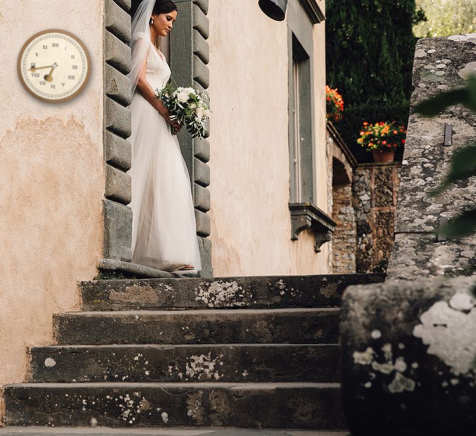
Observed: 6,43
